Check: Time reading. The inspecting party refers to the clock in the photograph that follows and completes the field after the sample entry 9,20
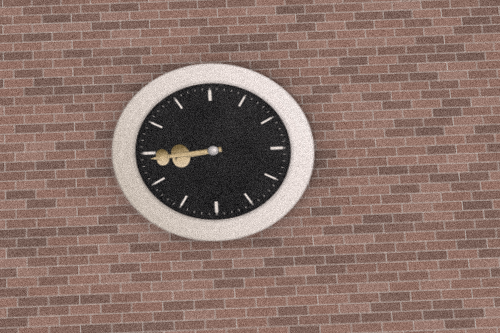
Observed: 8,44
